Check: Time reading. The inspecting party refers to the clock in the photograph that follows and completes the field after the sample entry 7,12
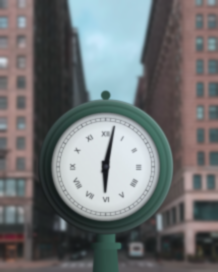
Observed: 6,02
